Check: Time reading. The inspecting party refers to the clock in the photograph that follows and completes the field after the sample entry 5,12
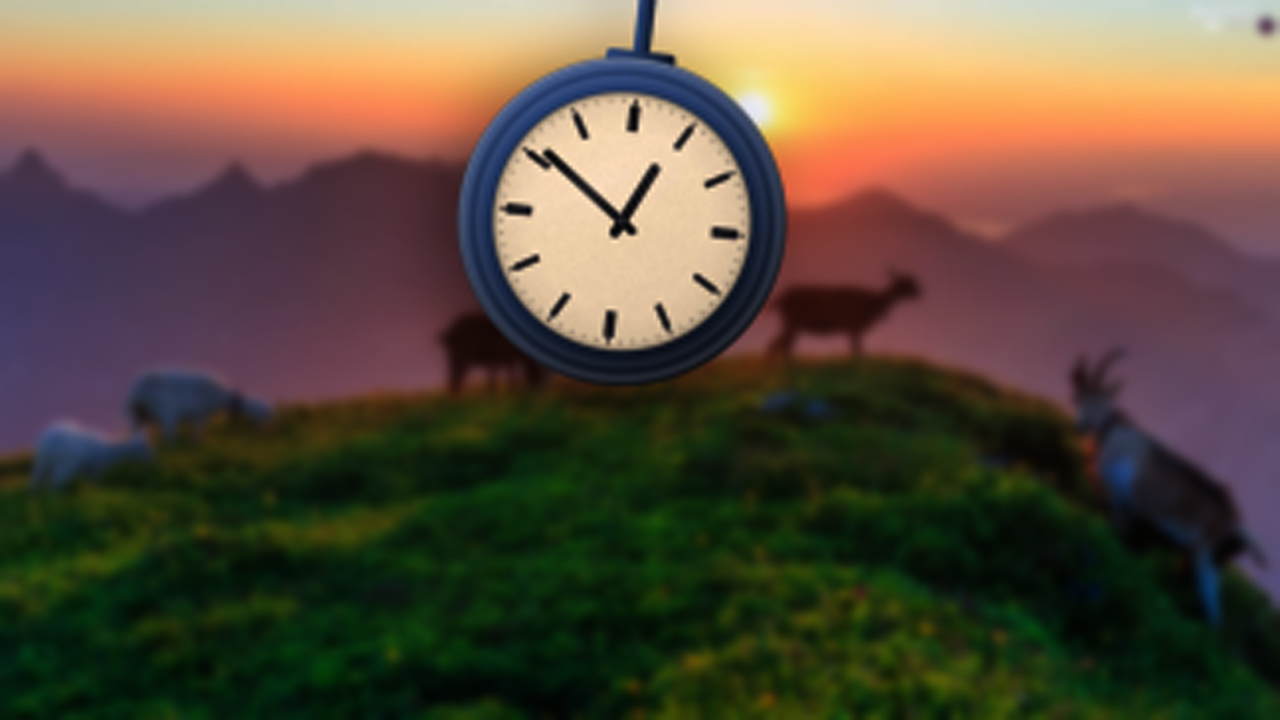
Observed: 12,51
